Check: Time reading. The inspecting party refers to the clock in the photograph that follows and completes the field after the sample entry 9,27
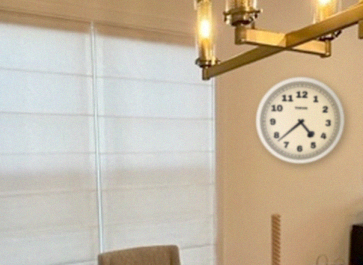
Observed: 4,38
